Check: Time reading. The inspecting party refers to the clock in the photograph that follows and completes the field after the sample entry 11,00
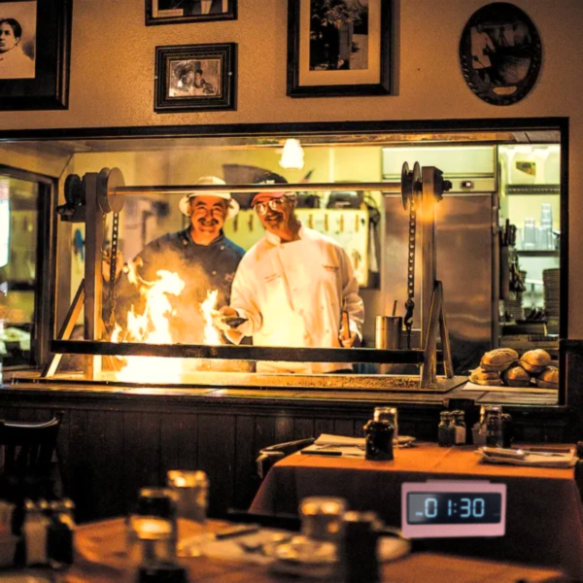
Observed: 1,30
